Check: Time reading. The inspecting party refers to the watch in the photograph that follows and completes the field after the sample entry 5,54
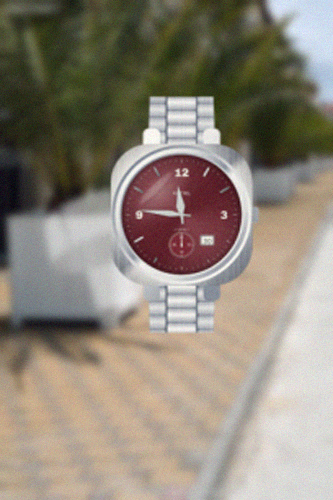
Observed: 11,46
